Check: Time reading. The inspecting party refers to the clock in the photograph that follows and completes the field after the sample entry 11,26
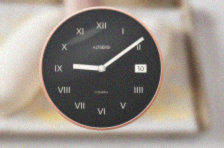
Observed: 9,09
